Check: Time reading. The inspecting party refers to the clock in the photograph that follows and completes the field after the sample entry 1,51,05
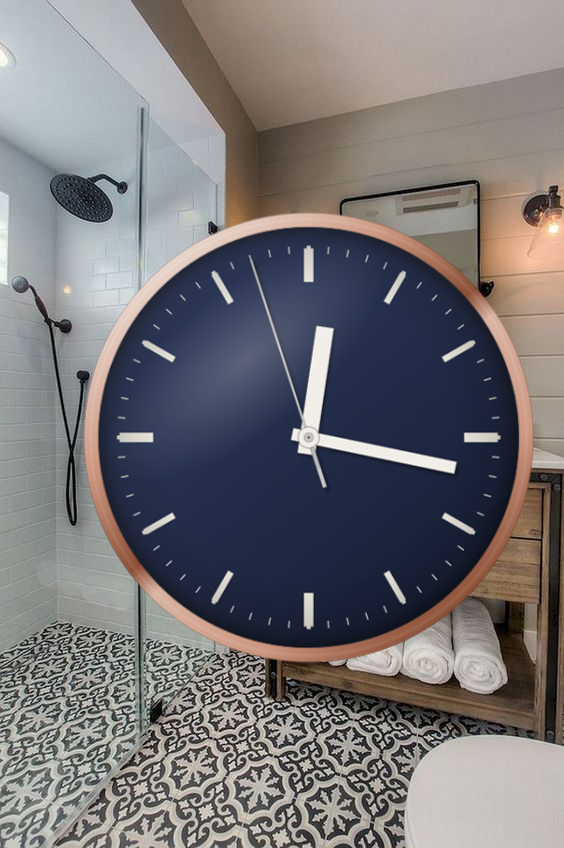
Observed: 12,16,57
